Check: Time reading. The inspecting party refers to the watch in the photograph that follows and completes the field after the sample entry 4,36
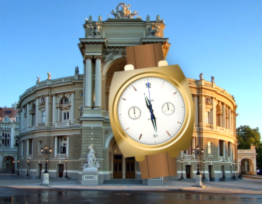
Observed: 11,29
